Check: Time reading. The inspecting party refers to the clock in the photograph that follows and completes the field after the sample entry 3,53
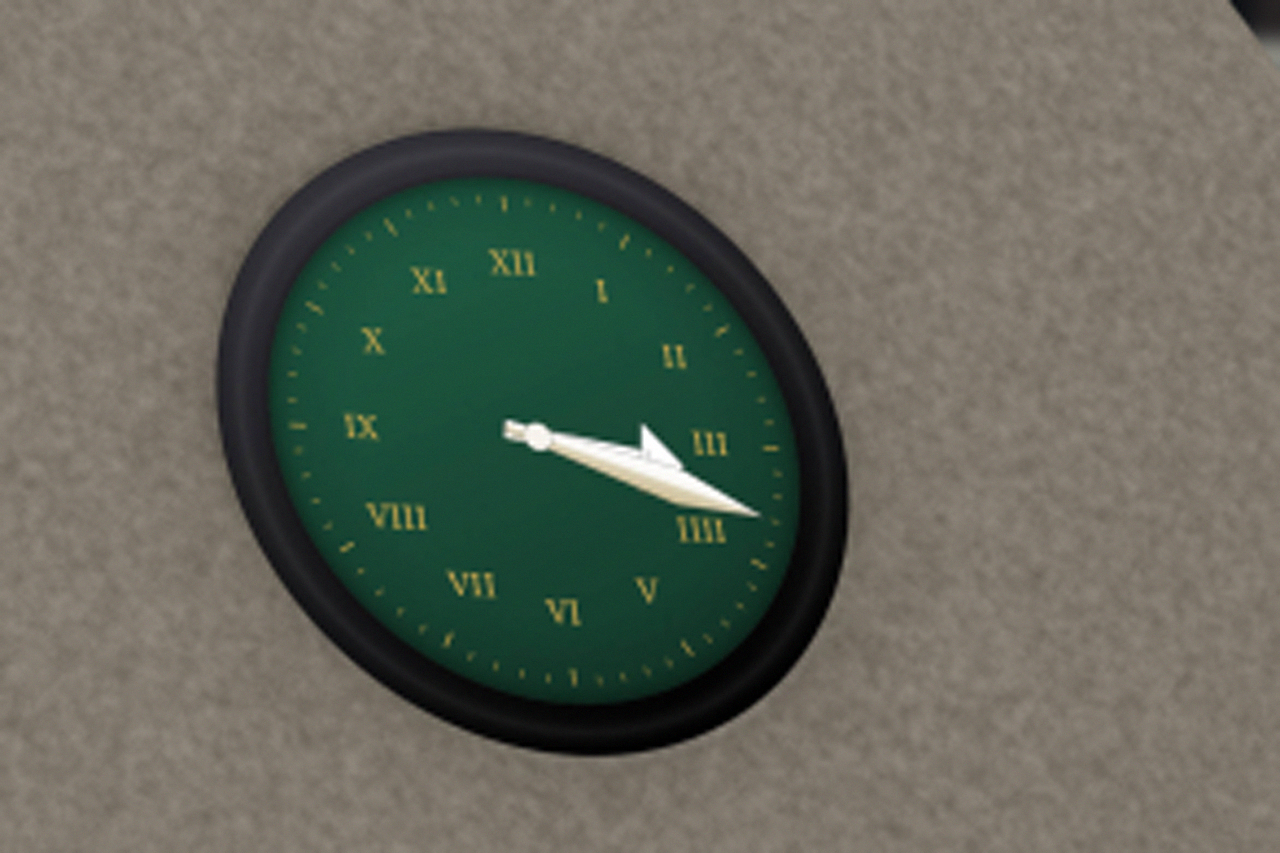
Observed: 3,18
